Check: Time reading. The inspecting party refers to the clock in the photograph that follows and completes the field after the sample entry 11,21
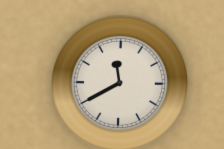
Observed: 11,40
